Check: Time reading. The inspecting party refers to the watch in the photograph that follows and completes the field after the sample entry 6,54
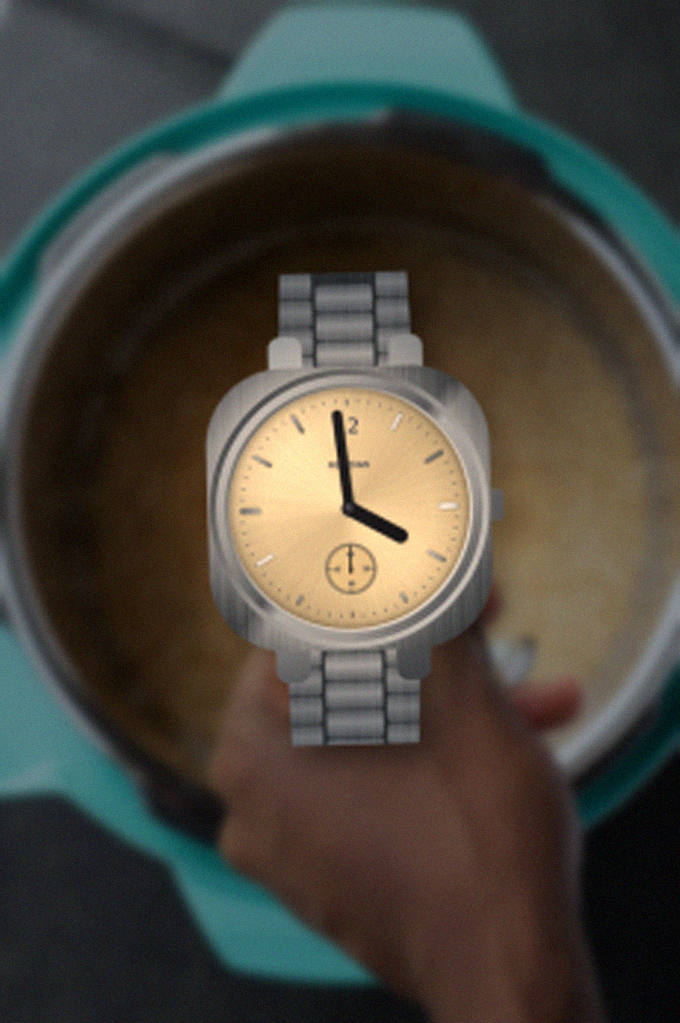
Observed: 3,59
